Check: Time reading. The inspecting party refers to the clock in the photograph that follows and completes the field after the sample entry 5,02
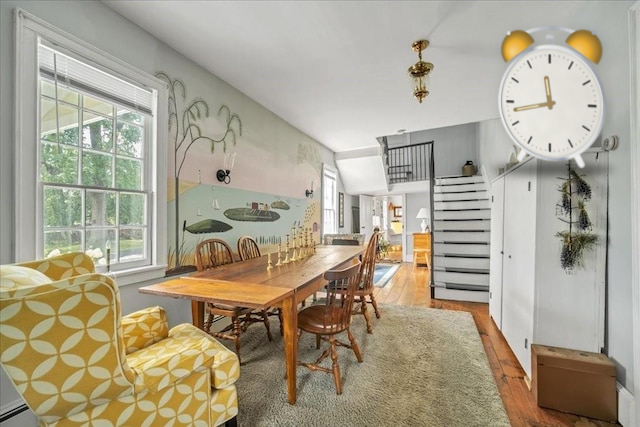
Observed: 11,43
